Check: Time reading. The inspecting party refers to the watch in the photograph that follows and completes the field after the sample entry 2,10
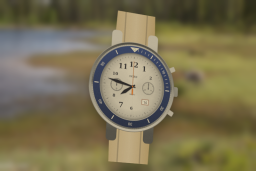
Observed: 7,47
